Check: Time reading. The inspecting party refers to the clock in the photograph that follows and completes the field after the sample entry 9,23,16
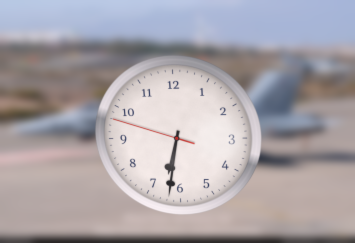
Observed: 6,31,48
